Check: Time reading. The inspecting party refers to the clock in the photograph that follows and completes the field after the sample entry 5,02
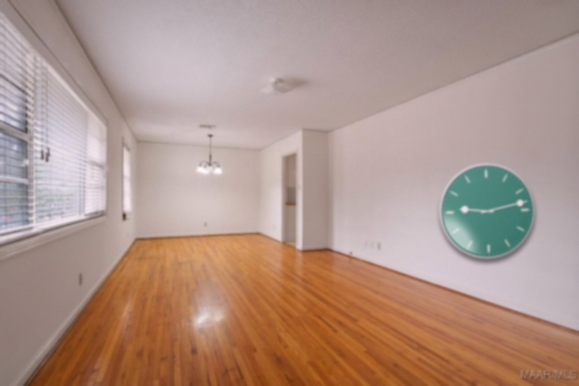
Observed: 9,13
